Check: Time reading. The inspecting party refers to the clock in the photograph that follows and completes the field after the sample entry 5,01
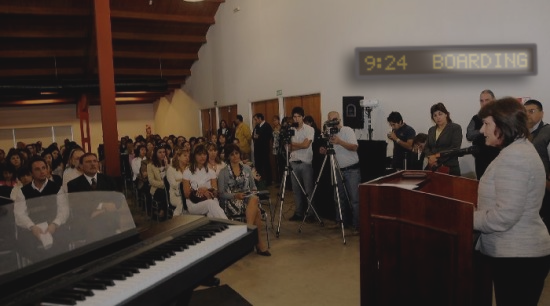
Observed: 9,24
